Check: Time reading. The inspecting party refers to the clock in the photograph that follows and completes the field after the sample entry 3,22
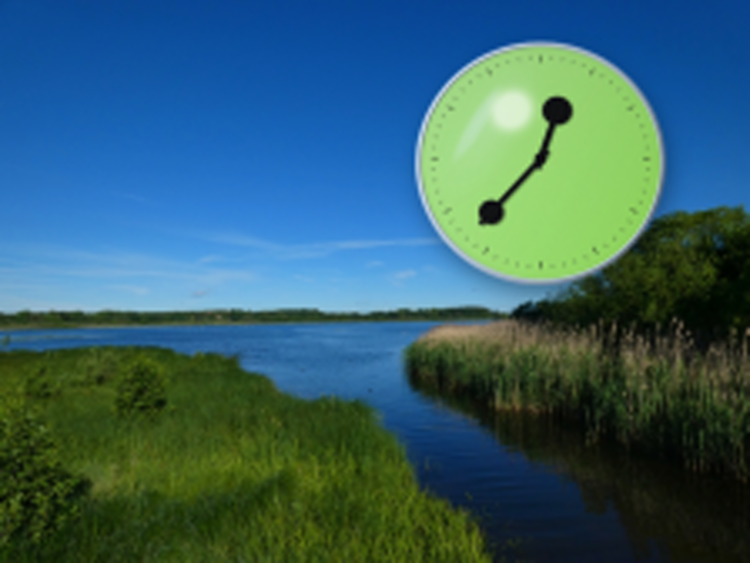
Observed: 12,37
